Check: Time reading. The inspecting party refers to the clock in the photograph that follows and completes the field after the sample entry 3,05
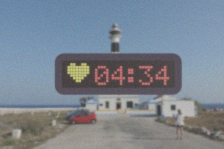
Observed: 4,34
